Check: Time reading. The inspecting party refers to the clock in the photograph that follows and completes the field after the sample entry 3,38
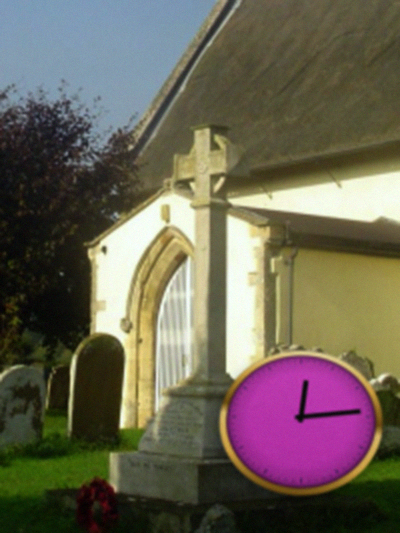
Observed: 12,14
